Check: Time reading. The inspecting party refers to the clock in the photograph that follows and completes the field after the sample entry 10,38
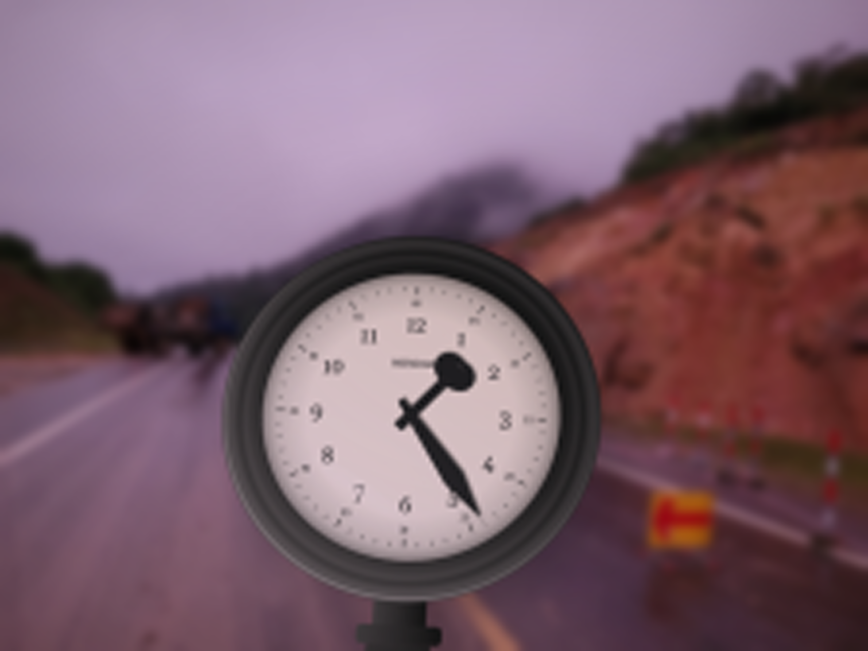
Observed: 1,24
